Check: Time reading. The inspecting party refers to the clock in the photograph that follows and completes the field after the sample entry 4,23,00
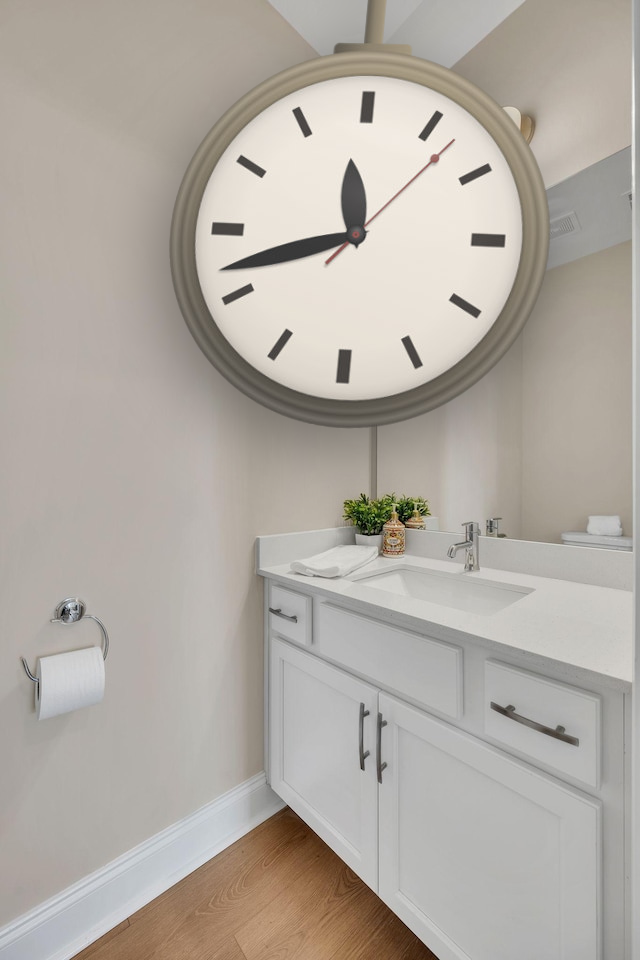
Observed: 11,42,07
